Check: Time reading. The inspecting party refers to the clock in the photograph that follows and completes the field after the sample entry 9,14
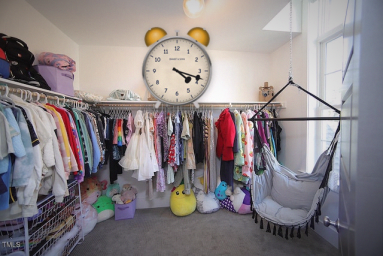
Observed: 4,18
